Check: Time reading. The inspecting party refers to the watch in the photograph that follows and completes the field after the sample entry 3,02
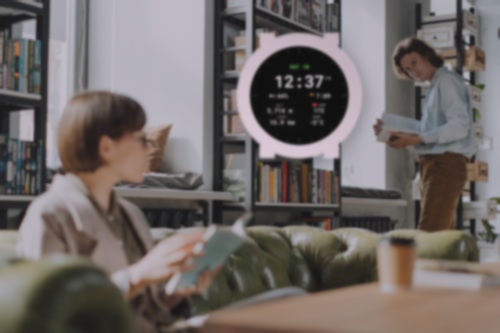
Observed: 12,37
